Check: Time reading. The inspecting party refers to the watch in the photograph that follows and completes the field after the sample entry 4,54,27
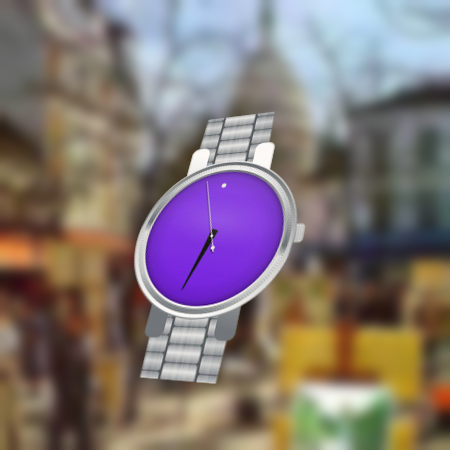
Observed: 6,32,57
